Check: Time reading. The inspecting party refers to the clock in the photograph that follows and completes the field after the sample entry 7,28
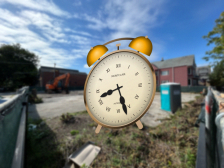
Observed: 8,27
